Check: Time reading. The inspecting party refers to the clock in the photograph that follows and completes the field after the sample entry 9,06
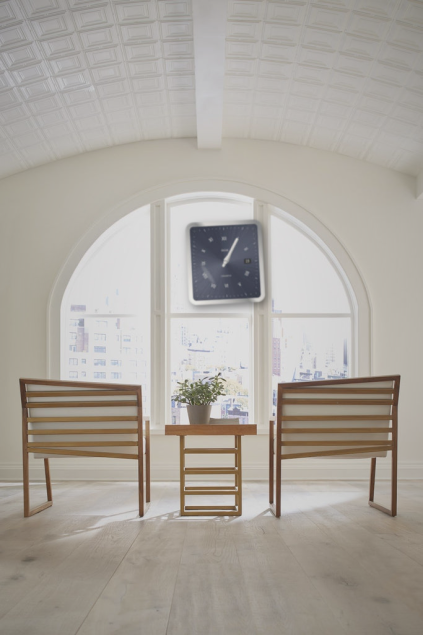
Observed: 1,05
